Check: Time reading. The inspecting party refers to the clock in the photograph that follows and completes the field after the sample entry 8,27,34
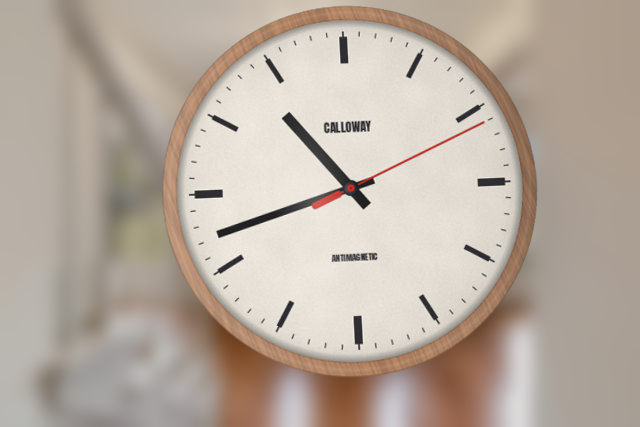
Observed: 10,42,11
